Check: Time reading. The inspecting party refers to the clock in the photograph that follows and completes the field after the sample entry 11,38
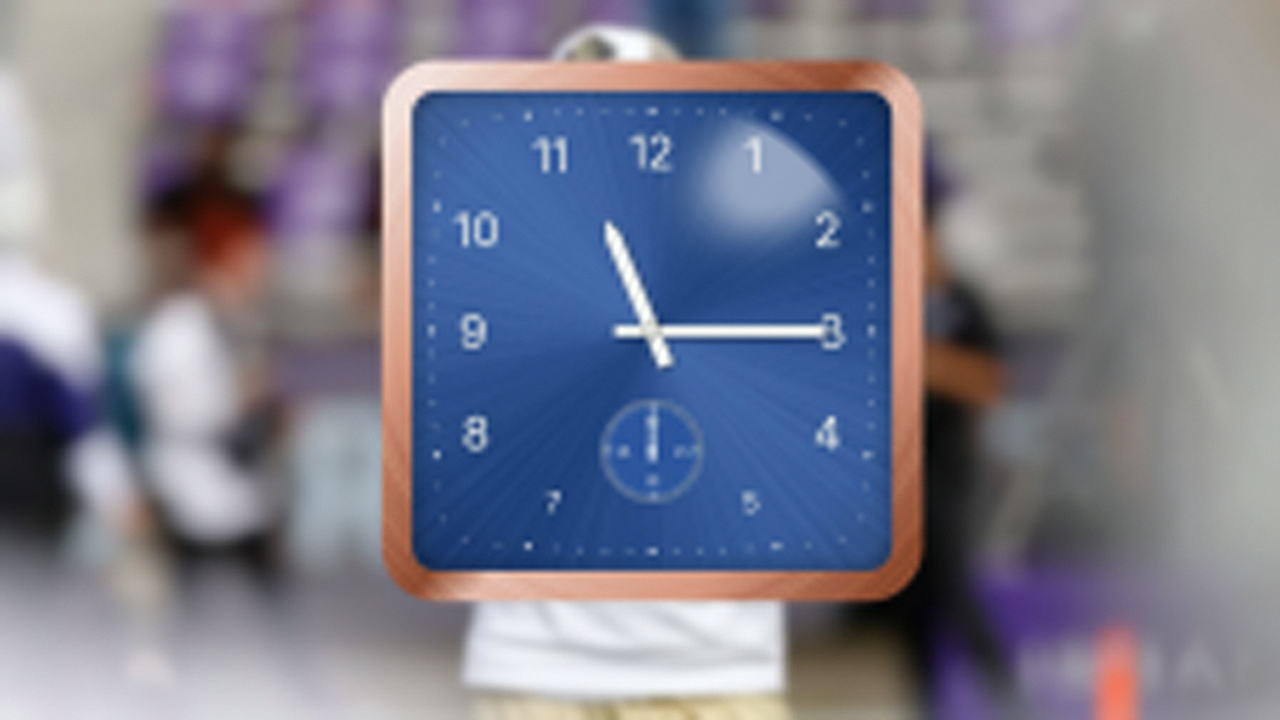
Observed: 11,15
